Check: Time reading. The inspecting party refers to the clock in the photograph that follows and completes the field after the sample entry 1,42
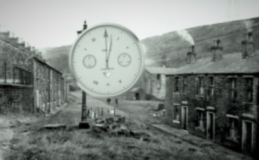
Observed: 6,02
